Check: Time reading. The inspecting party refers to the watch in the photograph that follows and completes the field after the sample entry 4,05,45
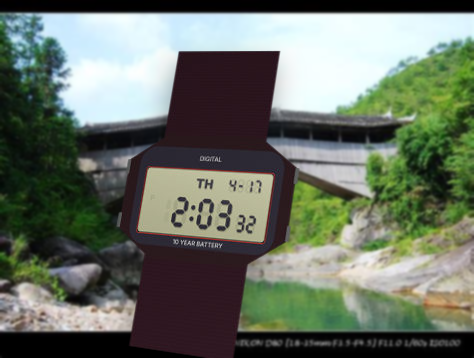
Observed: 2,03,32
